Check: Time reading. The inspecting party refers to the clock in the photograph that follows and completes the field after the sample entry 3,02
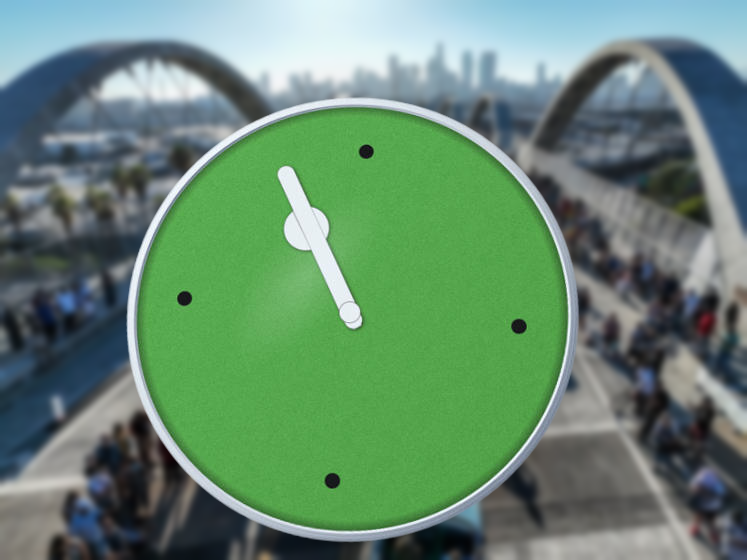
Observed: 10,55
